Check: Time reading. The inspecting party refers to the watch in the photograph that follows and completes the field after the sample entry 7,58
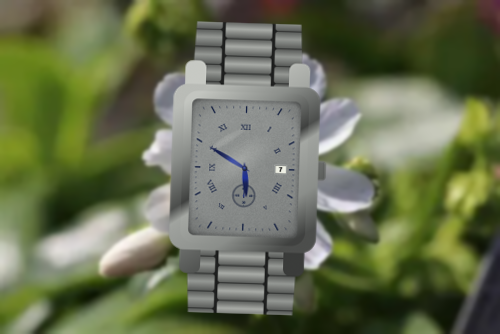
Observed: 5,50
